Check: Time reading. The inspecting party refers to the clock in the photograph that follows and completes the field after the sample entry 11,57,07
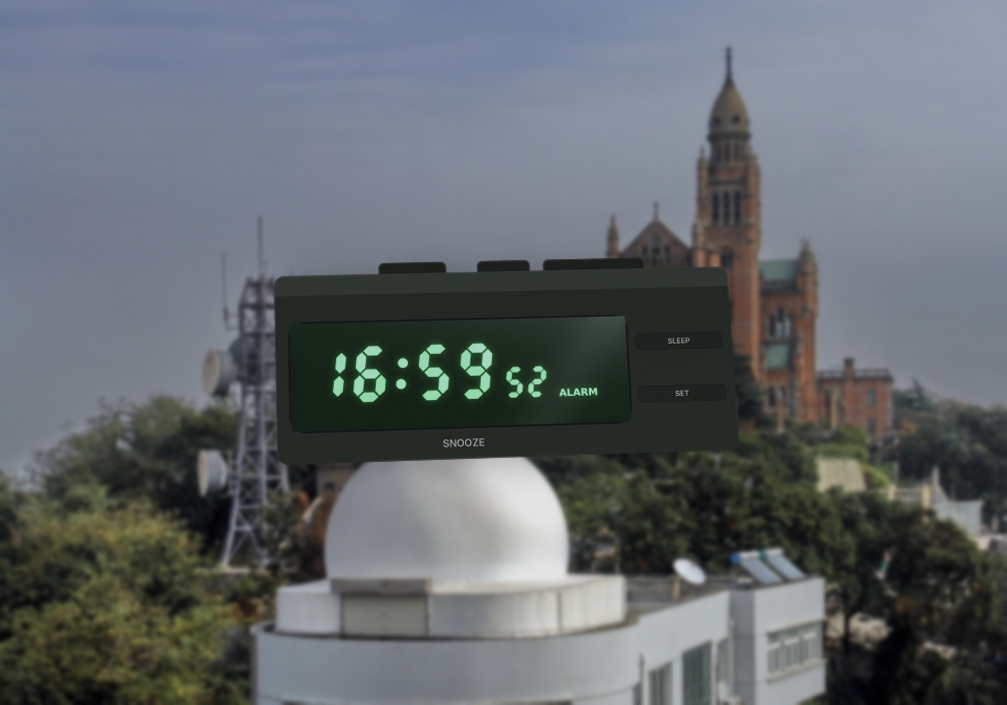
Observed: 16,59,52
